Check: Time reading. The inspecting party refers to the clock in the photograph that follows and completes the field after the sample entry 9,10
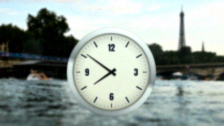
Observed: 7,51
